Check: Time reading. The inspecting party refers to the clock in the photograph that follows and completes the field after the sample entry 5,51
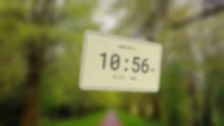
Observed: 10,56
